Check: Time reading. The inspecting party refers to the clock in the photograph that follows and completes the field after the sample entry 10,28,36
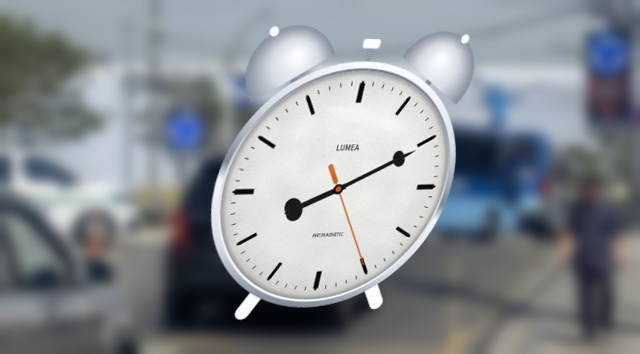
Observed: 8,10,25
